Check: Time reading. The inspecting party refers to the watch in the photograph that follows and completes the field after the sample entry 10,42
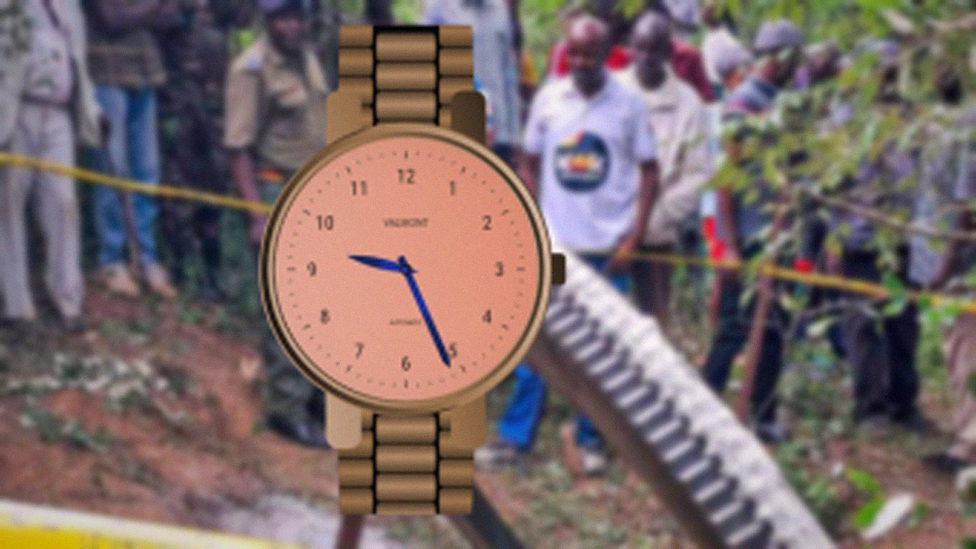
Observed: 9,26
